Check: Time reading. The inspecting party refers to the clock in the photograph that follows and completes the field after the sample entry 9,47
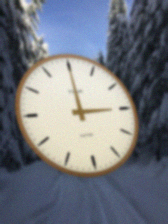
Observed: 3,00
